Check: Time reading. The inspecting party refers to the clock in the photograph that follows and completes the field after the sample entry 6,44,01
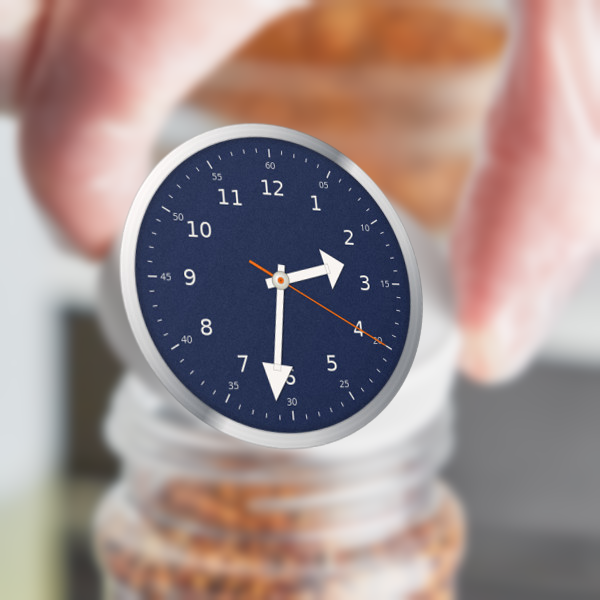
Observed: 2,31,20
